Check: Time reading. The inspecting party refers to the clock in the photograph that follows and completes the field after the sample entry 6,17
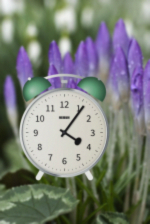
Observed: 4,06
